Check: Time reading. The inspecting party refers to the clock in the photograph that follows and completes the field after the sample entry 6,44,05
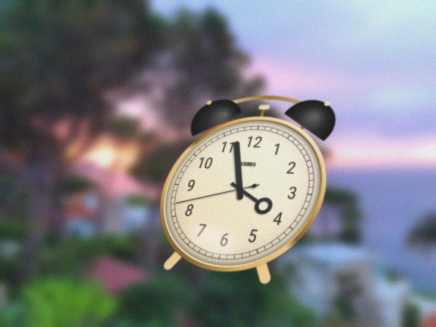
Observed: 3,56,42
